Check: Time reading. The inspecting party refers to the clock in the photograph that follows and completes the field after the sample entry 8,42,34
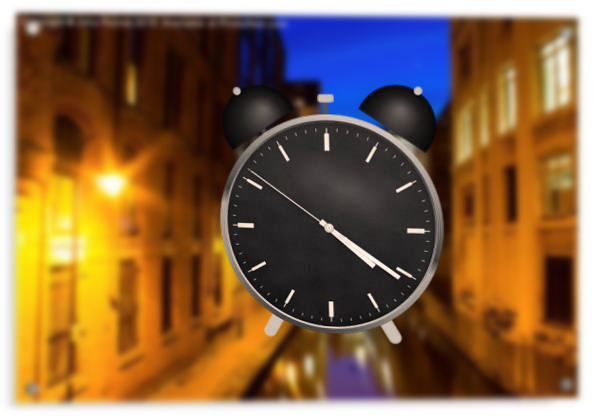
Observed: 4,20,51
